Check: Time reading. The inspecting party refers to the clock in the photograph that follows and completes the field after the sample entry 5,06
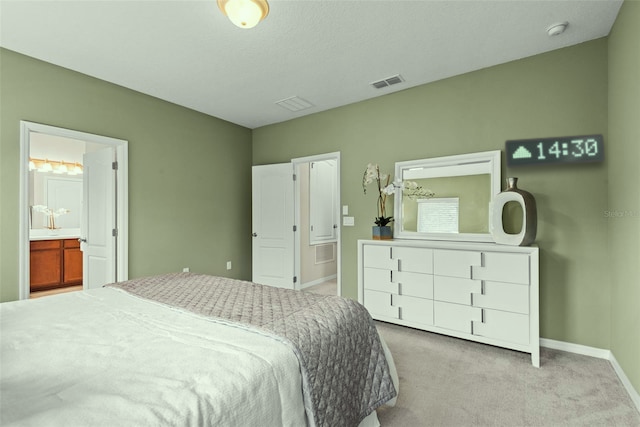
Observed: 14,30
